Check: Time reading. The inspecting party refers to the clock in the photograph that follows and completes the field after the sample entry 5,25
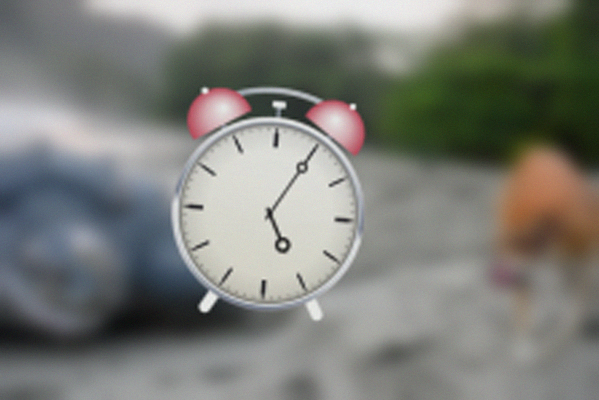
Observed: 5,05
